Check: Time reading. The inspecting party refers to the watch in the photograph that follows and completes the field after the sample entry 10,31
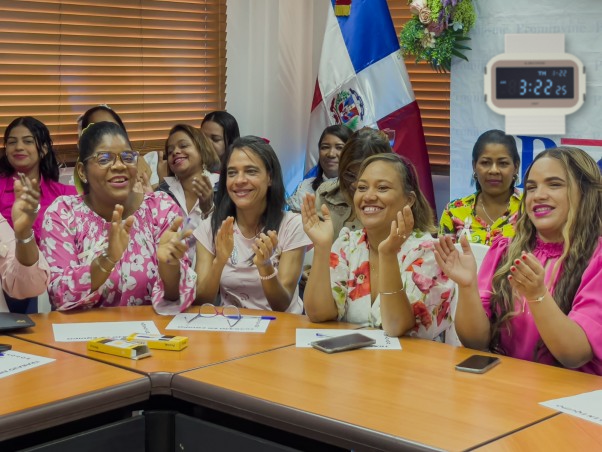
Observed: 3,22
